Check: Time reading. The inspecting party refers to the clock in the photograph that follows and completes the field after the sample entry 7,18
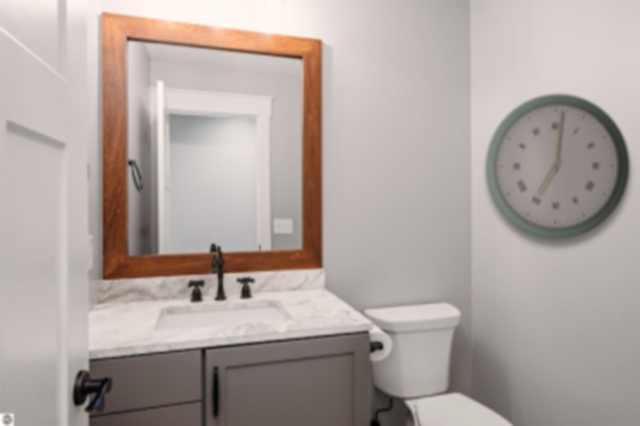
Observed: 7,01
